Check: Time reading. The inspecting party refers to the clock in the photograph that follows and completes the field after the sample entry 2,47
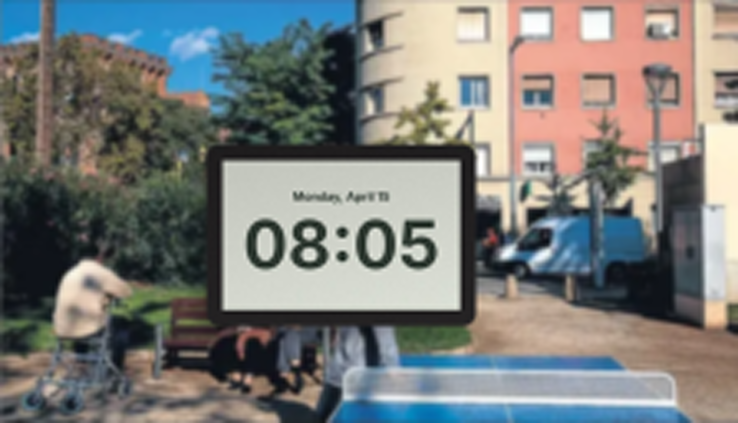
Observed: 8,05
